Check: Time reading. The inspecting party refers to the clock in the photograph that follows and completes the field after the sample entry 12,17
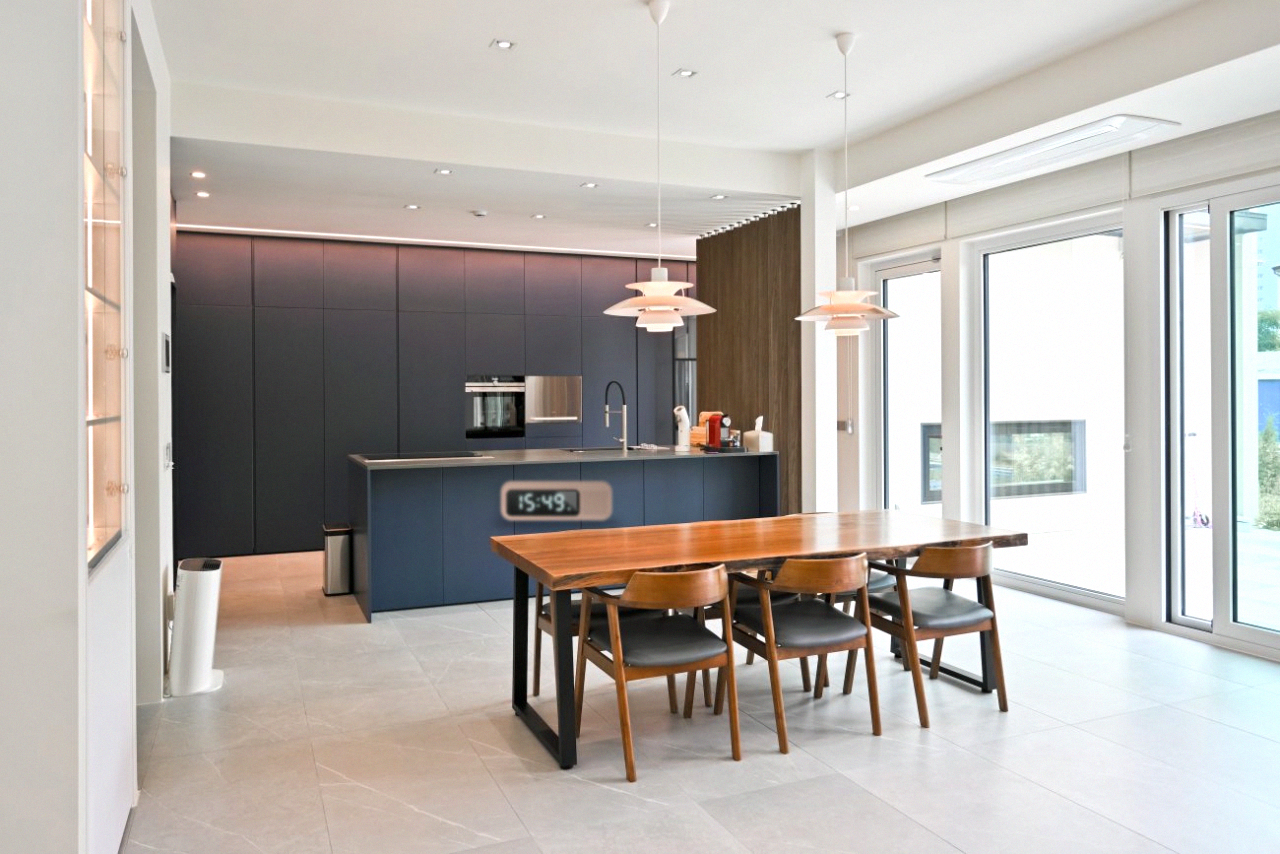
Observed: 15,49
